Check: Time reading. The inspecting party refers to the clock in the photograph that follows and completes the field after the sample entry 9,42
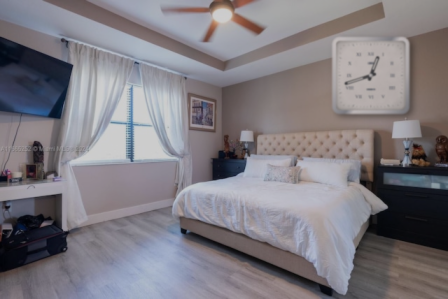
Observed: 12,42
